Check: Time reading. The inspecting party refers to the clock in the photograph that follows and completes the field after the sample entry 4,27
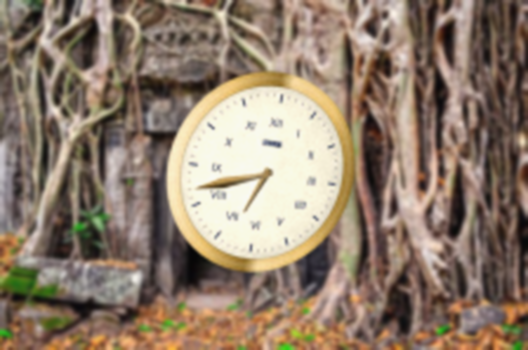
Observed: 6,42
